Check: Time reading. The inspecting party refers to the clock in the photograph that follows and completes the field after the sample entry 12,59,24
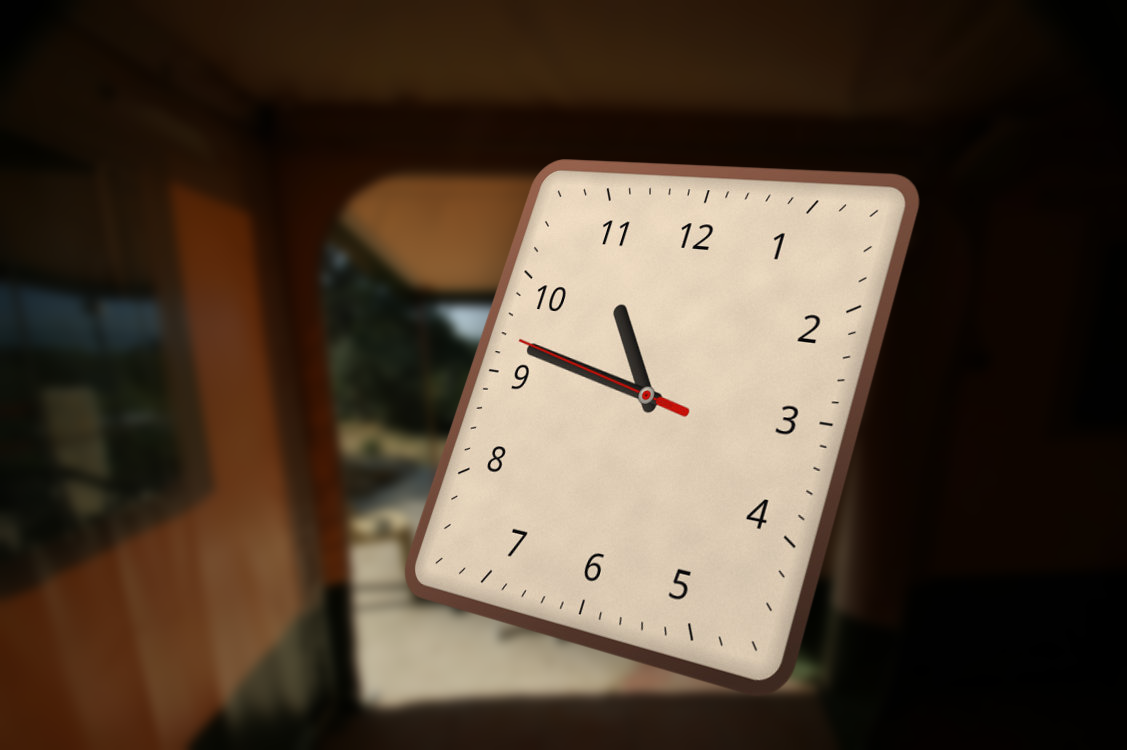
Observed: 10,46,47
